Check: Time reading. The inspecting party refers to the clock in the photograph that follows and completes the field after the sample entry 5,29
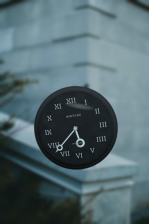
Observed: 5,38
